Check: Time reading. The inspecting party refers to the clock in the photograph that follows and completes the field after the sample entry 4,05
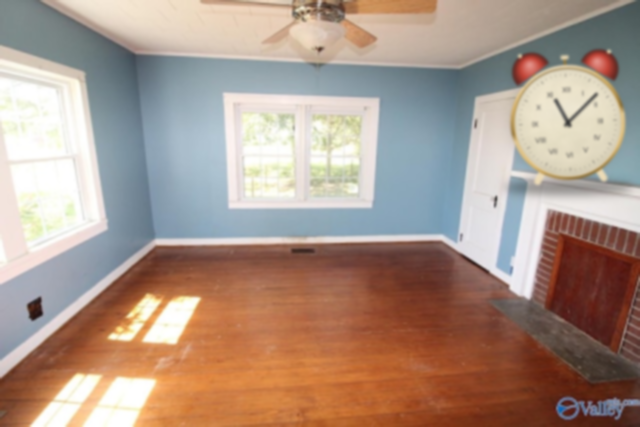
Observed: 11,08
